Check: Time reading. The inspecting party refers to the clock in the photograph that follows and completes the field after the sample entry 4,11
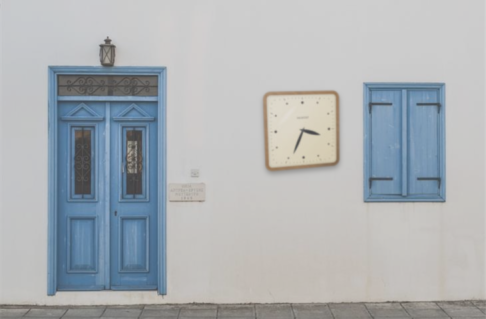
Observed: 3,34
